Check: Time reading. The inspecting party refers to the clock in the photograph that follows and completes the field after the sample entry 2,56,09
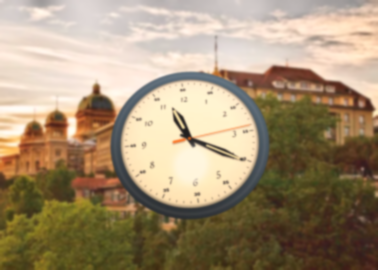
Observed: 11,20,14
